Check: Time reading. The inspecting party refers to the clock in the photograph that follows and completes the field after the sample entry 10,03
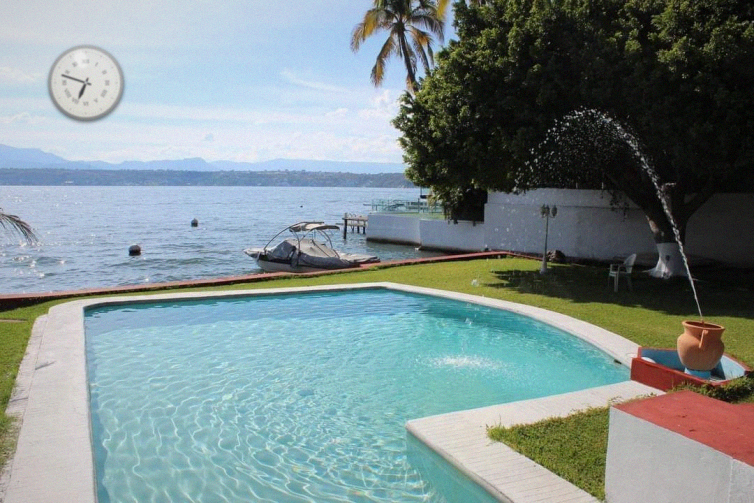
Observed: 6,48
